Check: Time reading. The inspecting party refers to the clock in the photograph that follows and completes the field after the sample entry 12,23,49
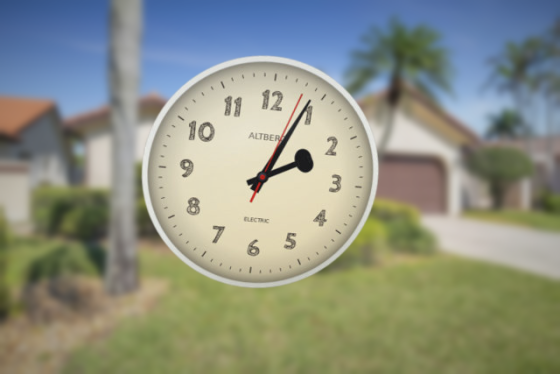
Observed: 2,04,03
